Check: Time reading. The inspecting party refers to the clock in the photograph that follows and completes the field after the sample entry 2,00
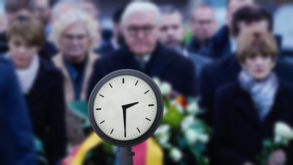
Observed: 2,30
